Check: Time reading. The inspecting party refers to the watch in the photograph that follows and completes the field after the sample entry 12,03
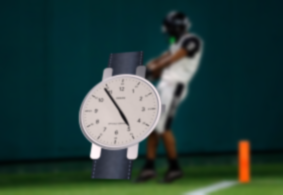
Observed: 4,54
